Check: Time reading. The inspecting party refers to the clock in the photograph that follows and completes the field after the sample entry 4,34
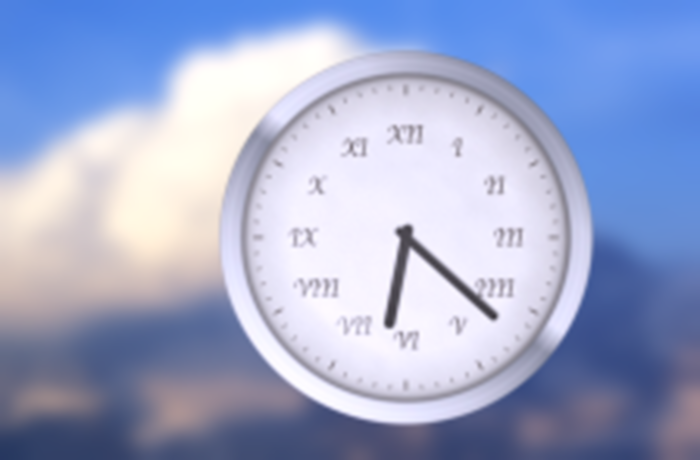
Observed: 6,22
